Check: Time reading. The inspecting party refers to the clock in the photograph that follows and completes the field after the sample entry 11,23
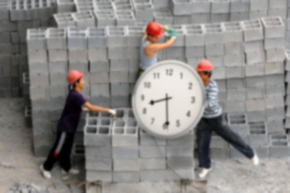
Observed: 8,29
